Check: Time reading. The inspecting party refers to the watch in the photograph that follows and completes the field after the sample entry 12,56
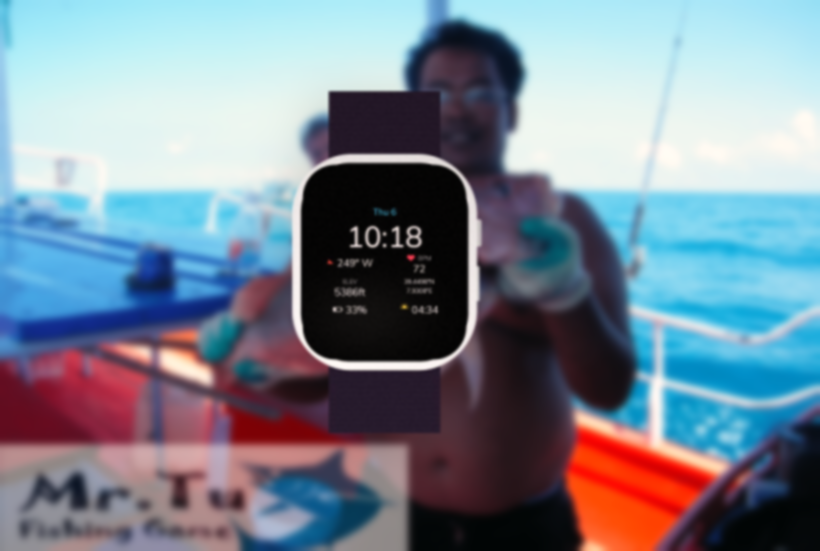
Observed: 10,18
